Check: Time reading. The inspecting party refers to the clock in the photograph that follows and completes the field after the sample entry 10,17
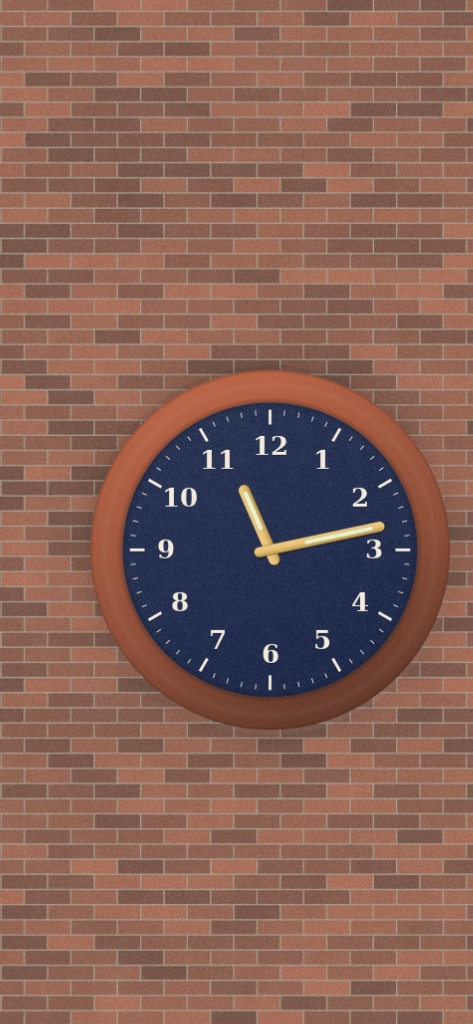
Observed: 11,13
